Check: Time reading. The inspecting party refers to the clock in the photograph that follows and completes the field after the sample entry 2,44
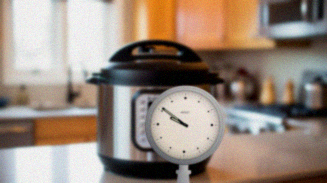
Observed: 9,51
